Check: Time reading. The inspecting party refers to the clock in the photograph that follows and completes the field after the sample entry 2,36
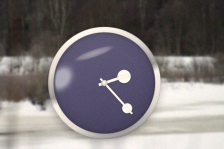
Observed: 2,23
